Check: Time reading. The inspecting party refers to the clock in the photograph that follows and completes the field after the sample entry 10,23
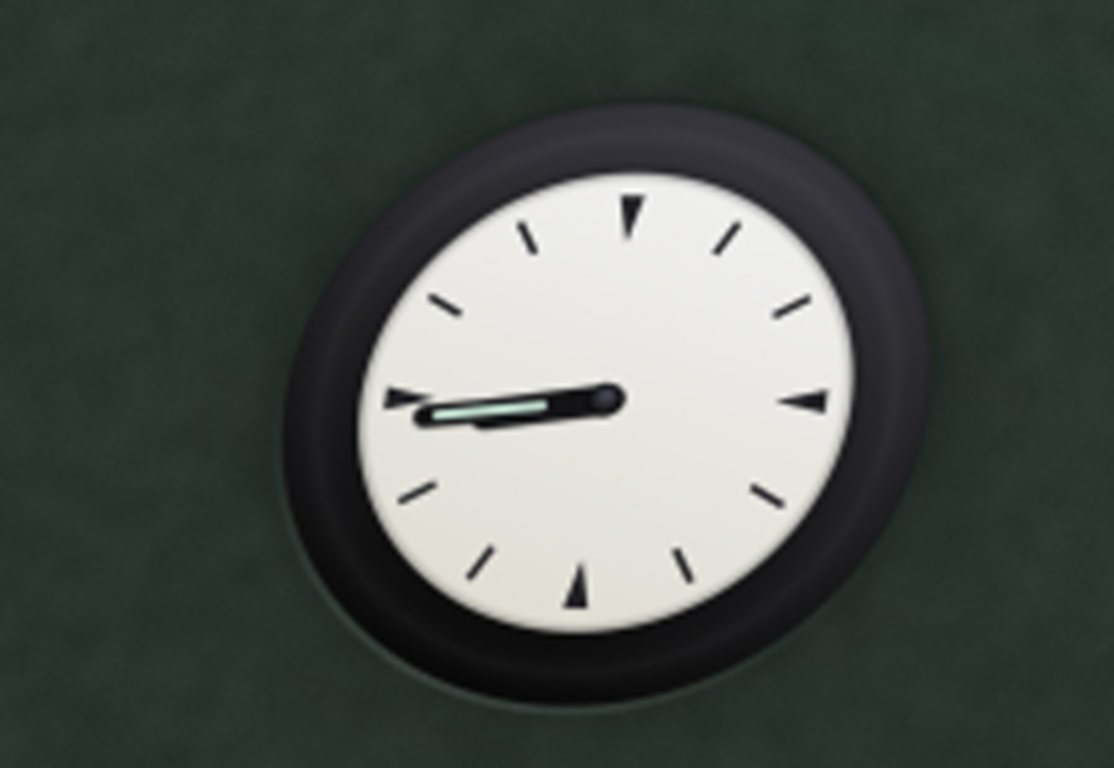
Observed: 8,44
